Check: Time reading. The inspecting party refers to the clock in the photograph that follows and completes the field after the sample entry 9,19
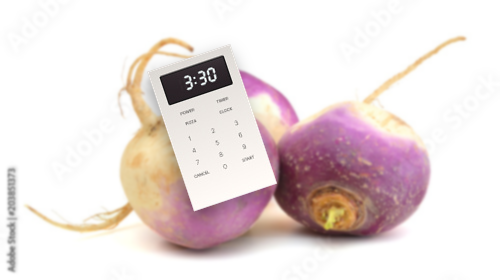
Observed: 3,30
